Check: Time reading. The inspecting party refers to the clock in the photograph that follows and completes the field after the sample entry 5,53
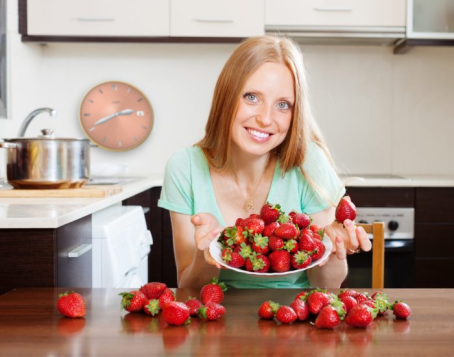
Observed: 2,41
